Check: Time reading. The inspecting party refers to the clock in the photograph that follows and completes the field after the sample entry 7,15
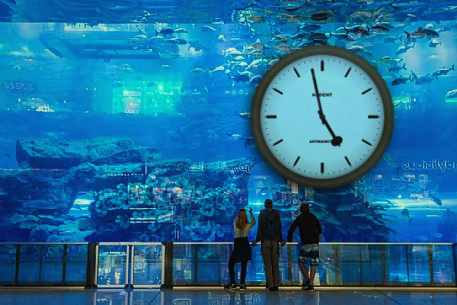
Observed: 4,58
